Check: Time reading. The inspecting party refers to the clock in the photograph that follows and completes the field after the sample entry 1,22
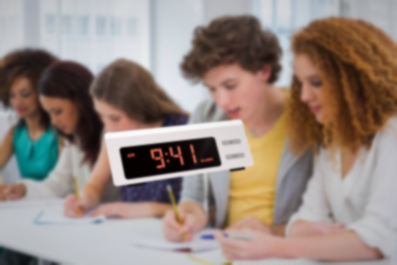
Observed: 9,41
